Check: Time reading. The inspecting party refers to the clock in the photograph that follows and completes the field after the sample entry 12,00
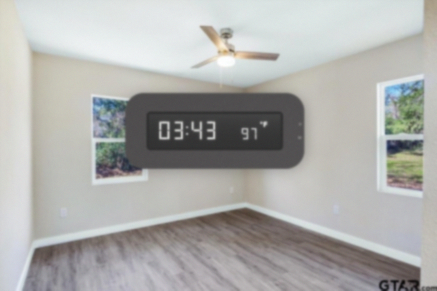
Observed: 3,43
